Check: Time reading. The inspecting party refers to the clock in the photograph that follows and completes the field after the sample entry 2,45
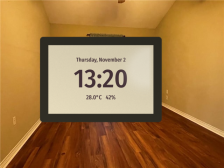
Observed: 13,20
